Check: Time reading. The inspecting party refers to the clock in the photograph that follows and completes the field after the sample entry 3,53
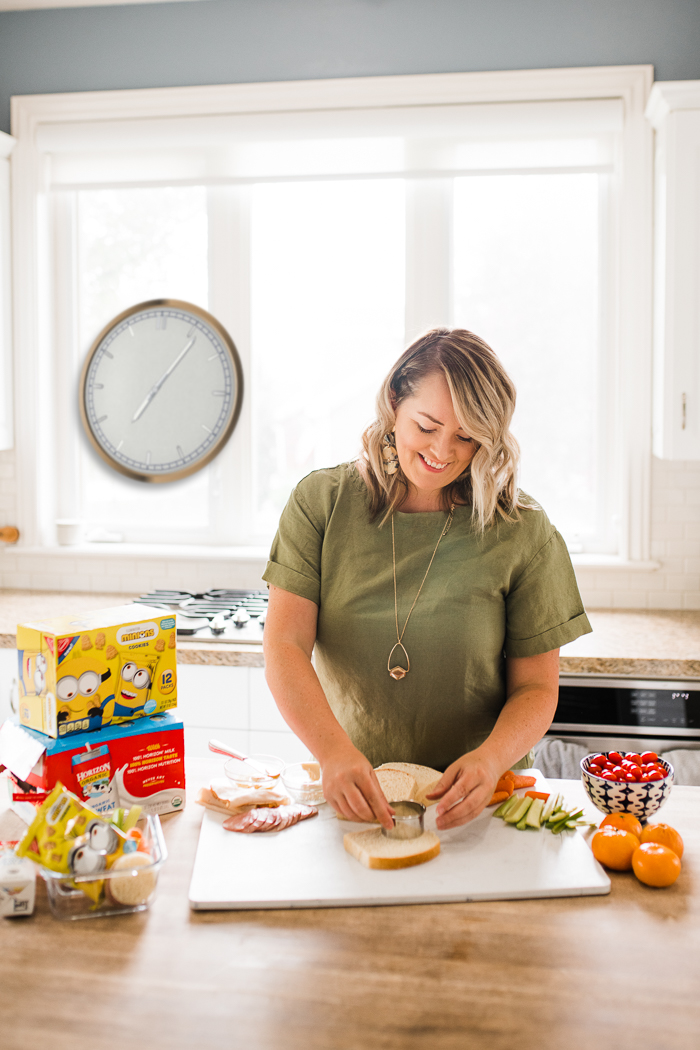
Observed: 7,06
